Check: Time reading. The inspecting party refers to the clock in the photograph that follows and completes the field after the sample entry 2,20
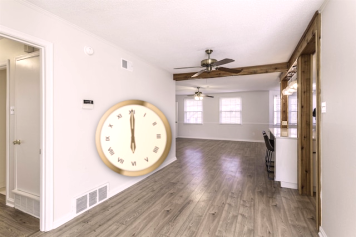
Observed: 6,00
